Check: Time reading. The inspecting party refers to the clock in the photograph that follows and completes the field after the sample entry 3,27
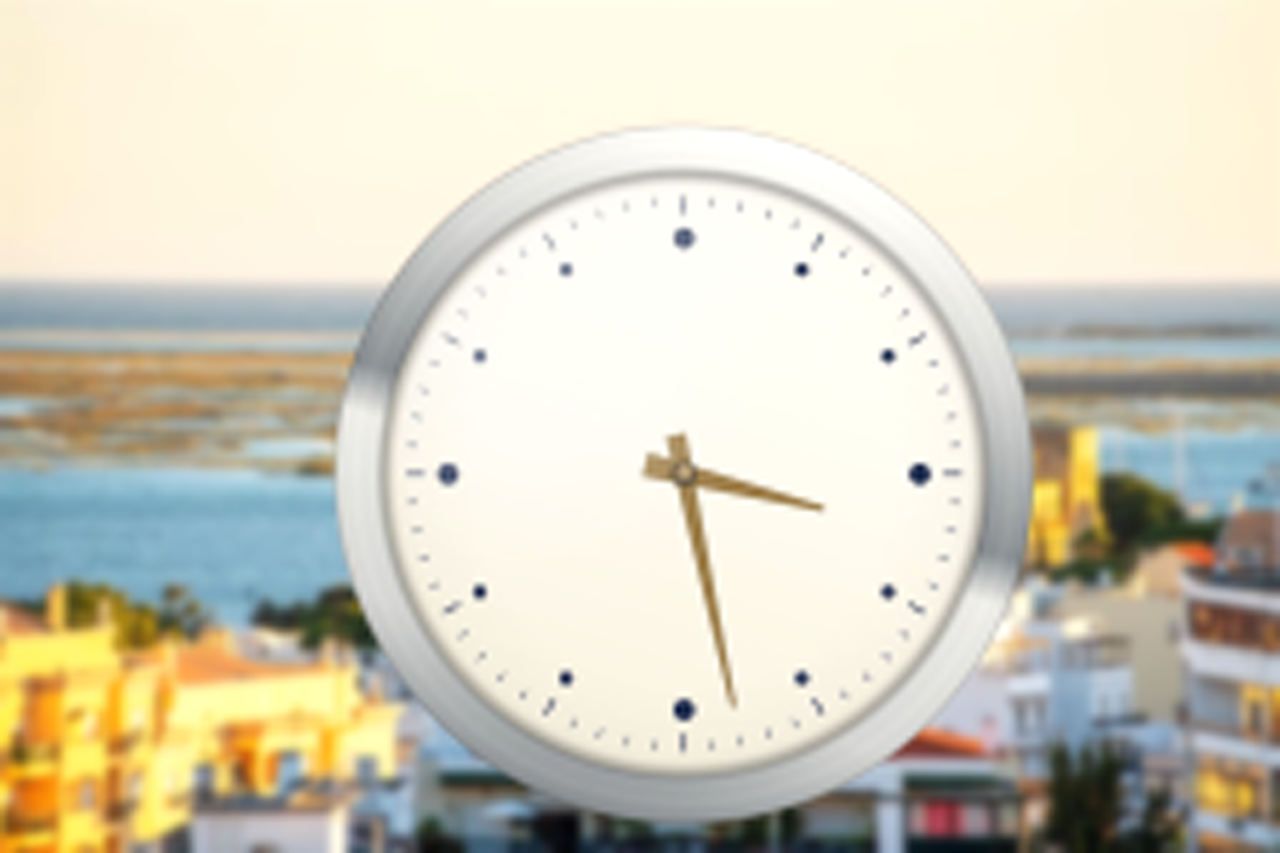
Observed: 3,28
